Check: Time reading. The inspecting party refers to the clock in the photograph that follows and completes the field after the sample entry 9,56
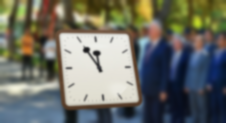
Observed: 11,55
